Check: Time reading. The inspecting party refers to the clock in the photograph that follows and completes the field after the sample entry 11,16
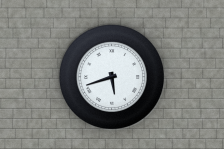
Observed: 5,42
